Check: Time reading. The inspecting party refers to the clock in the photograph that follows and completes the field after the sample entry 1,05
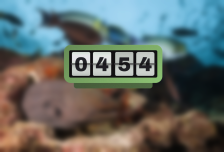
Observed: 4,54
